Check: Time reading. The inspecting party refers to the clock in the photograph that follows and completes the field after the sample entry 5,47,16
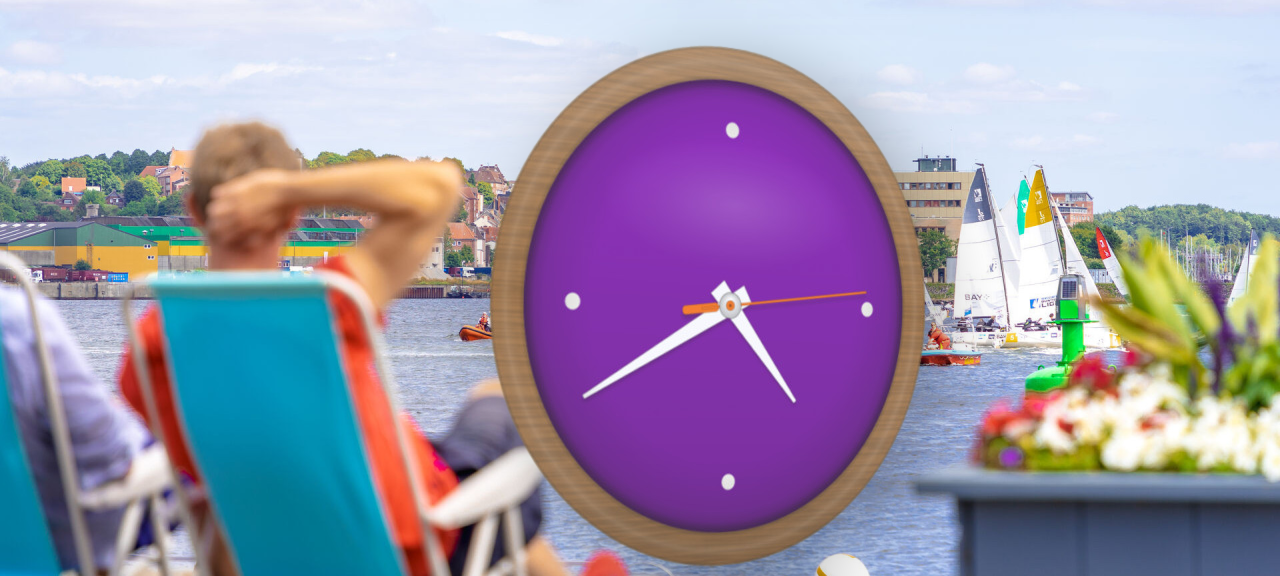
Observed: 4,40,14
